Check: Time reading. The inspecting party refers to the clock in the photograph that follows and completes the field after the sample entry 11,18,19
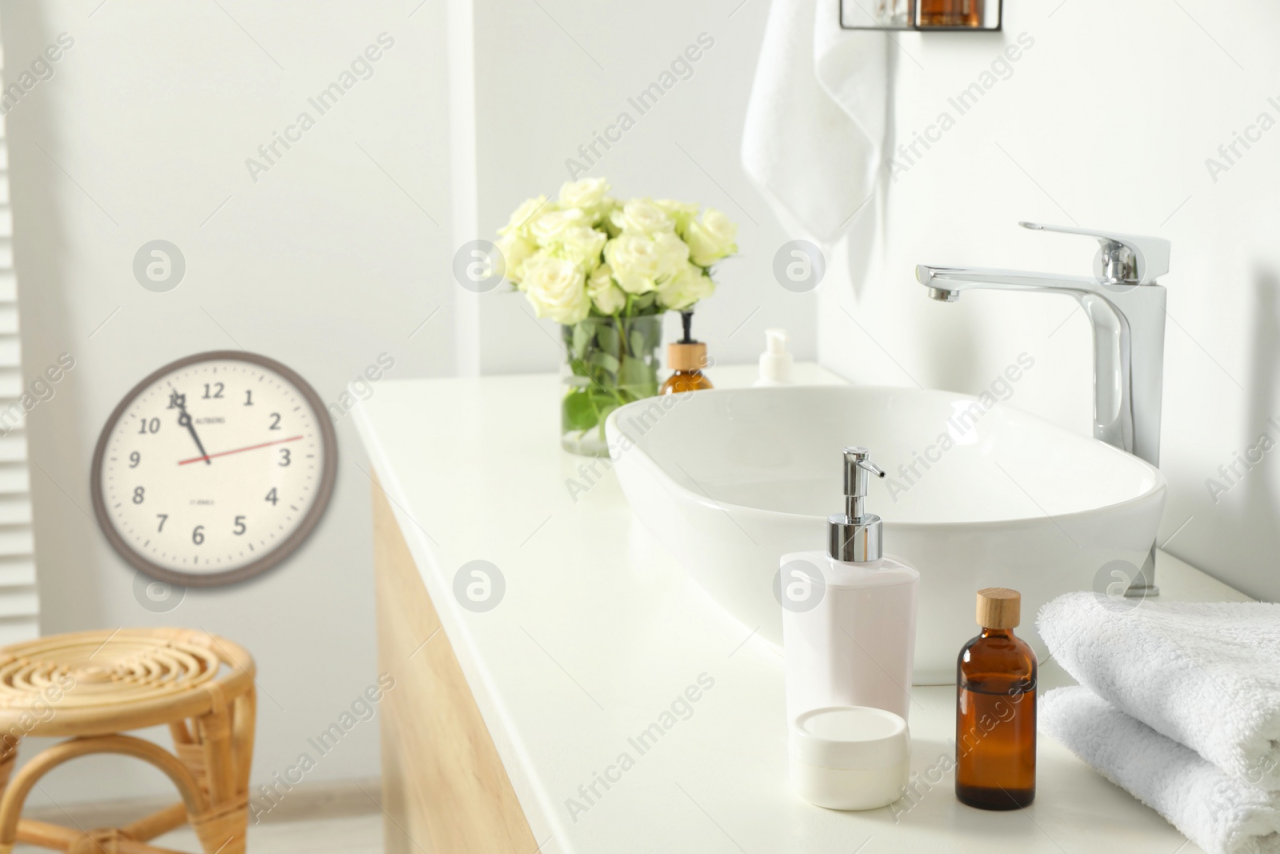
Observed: 10,55,13
